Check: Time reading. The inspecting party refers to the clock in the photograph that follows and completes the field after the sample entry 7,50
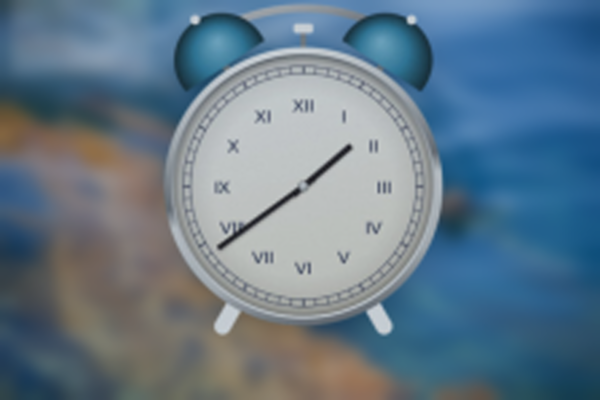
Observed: 1,39
